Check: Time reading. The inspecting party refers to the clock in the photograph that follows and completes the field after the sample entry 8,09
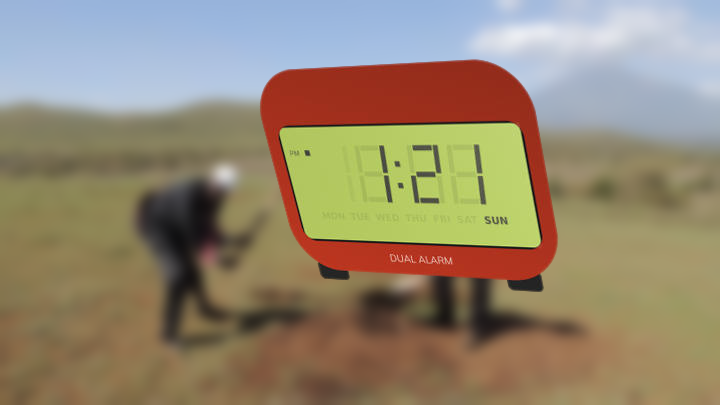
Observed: 1,21
